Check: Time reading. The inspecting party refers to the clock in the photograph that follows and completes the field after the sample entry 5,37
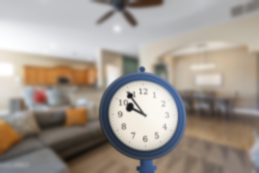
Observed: 9,54
